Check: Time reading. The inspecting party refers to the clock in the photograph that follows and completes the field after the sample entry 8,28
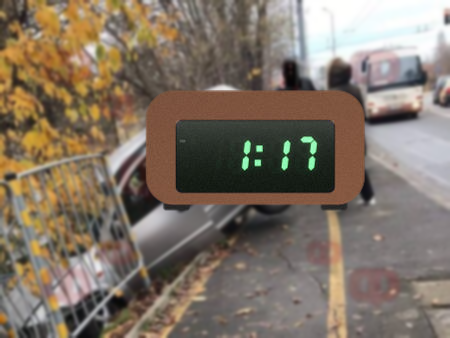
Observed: 1,17
